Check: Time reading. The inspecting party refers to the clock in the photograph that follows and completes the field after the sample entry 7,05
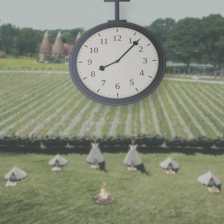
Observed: 8,07
